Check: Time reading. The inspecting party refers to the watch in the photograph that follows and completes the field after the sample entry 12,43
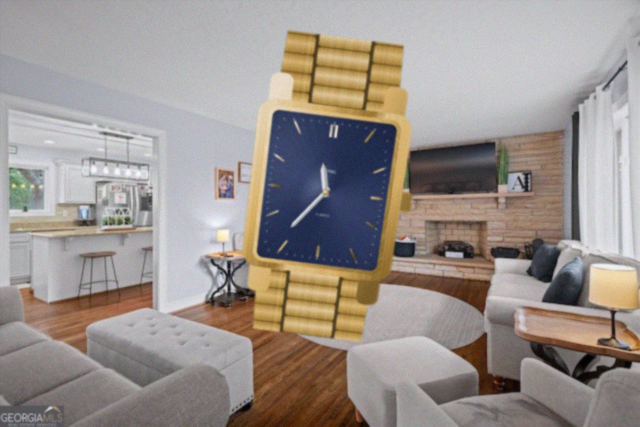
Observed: 11,36
